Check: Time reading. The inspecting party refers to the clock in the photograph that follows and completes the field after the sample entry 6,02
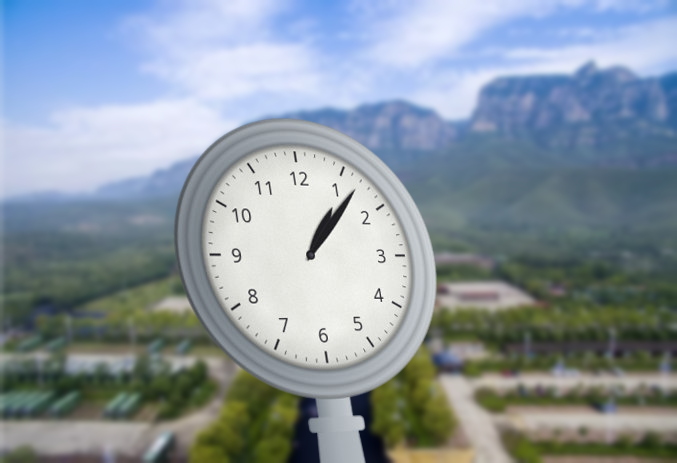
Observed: 1,07
